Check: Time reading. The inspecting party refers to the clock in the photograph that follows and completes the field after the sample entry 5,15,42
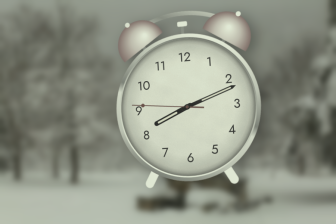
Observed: 8,11,46
